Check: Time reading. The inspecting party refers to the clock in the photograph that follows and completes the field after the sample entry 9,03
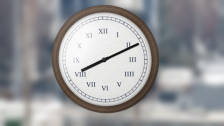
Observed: 8,11
